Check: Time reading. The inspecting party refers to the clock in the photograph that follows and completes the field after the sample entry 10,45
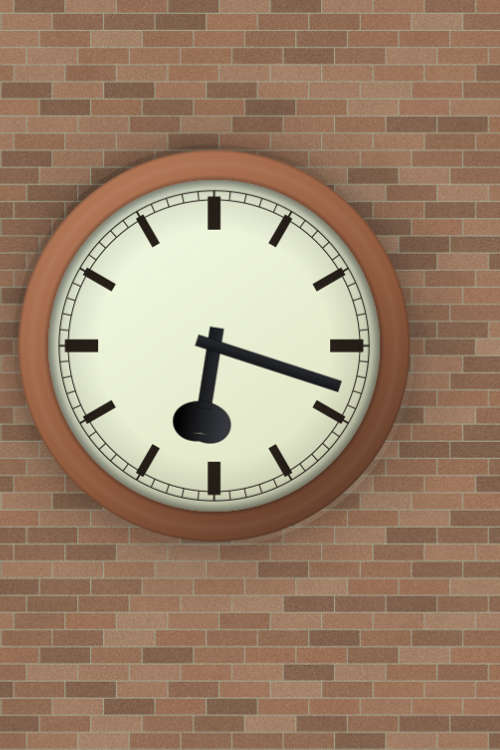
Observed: 6,18
